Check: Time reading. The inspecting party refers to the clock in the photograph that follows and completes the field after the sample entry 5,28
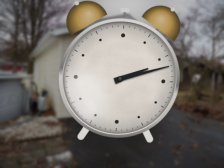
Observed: 2,12
